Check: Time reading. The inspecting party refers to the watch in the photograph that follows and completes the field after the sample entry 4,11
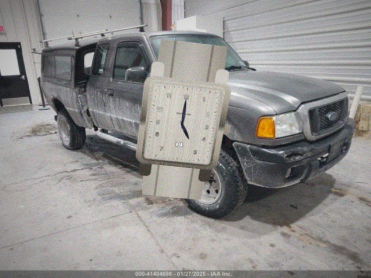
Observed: 5,00
